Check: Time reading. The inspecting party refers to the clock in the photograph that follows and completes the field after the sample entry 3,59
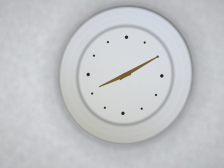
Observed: 8,10
